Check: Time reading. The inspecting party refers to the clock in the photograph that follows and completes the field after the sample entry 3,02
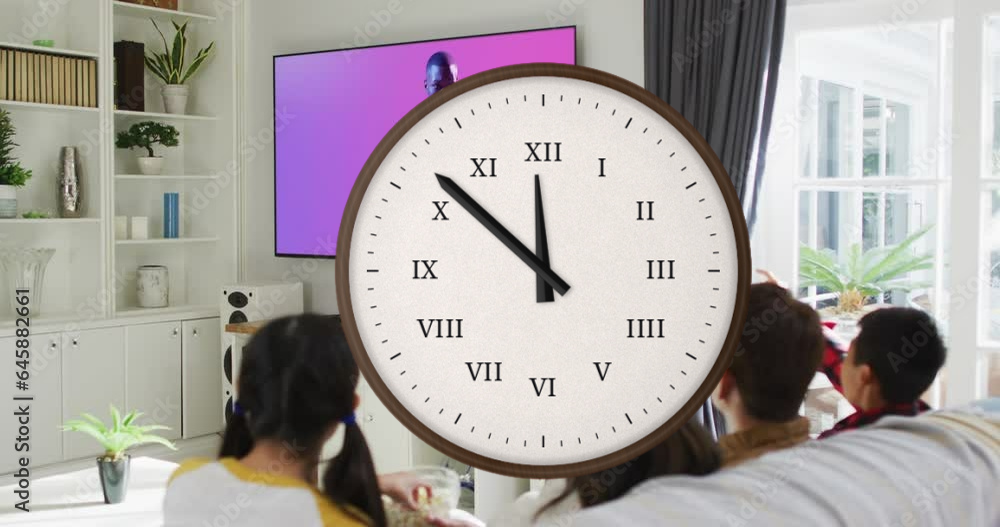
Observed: 11,52
